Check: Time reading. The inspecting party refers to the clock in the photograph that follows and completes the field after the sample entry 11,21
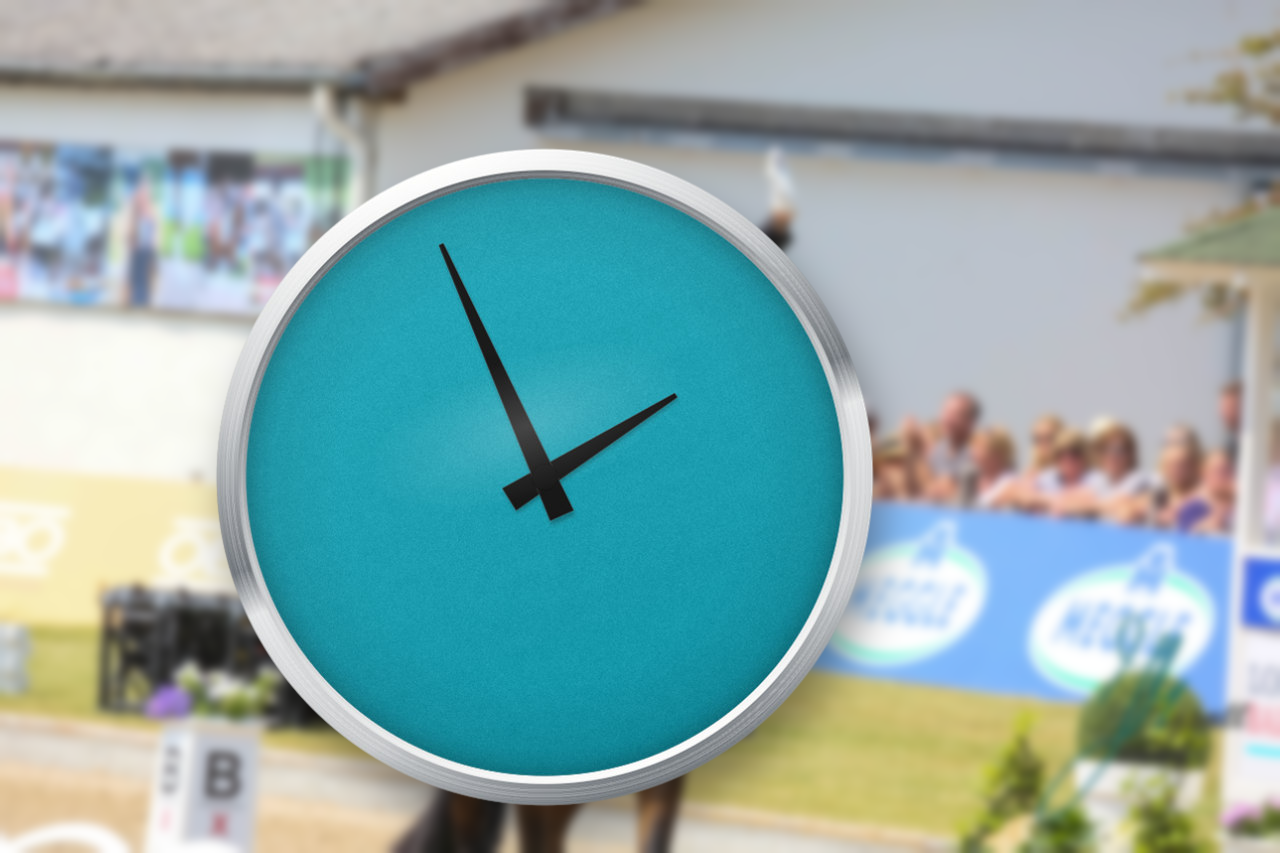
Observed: 1,56
